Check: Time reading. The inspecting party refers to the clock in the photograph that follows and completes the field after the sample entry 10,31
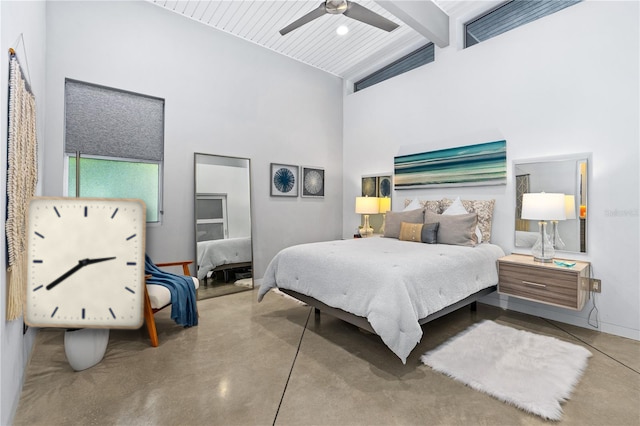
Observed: 2,39
